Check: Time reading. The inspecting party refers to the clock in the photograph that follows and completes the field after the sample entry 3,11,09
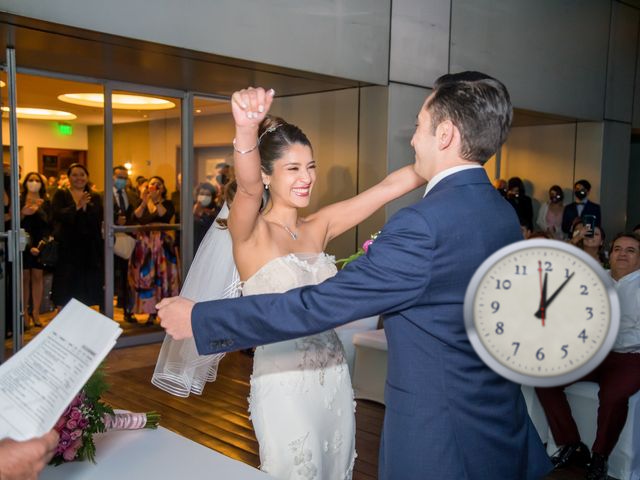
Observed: 12,05,59
